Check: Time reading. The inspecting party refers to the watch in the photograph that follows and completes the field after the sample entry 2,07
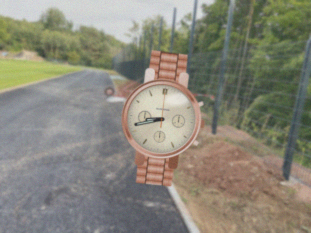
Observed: 8,42
